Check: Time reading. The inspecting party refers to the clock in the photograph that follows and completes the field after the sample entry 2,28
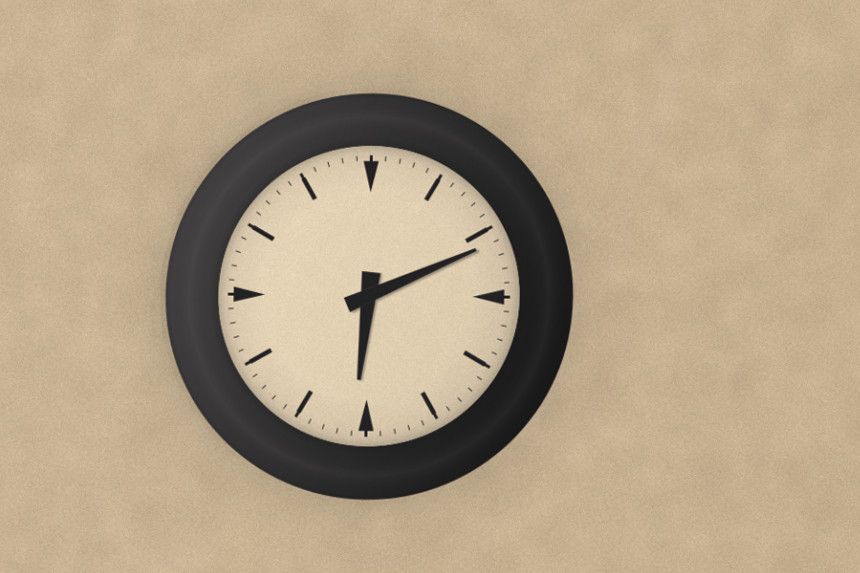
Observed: 6,11
